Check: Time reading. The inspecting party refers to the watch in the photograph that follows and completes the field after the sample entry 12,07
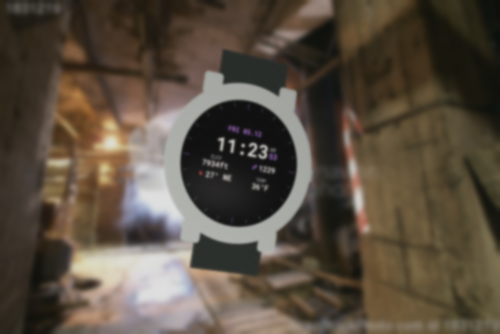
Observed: 11,23
